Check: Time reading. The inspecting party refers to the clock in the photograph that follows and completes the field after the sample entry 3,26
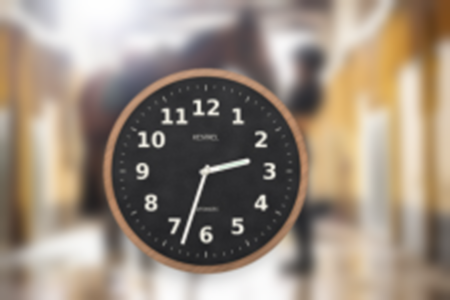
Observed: 2,33
